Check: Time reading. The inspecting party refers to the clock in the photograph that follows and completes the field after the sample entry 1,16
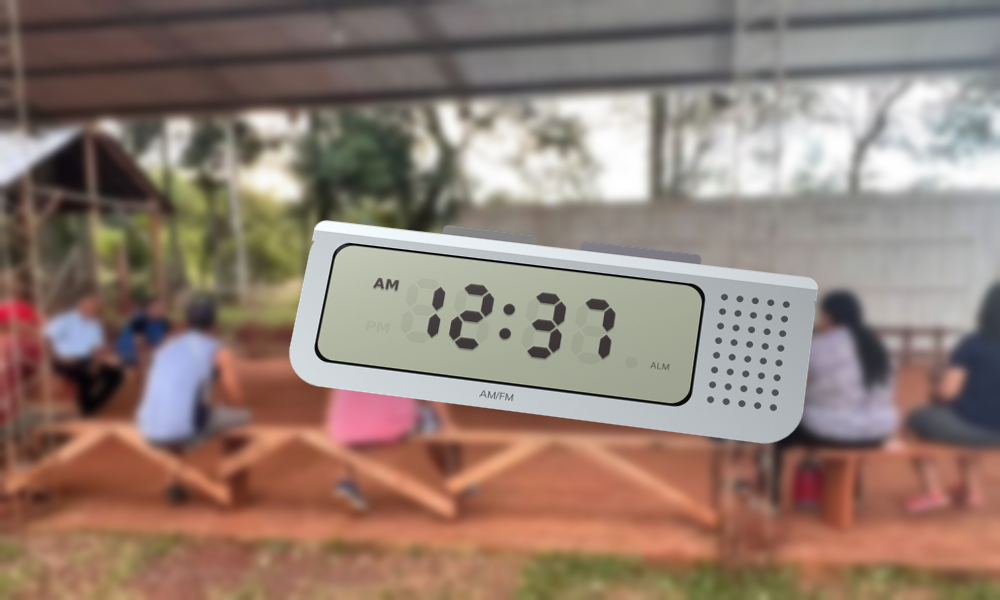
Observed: 12,37
